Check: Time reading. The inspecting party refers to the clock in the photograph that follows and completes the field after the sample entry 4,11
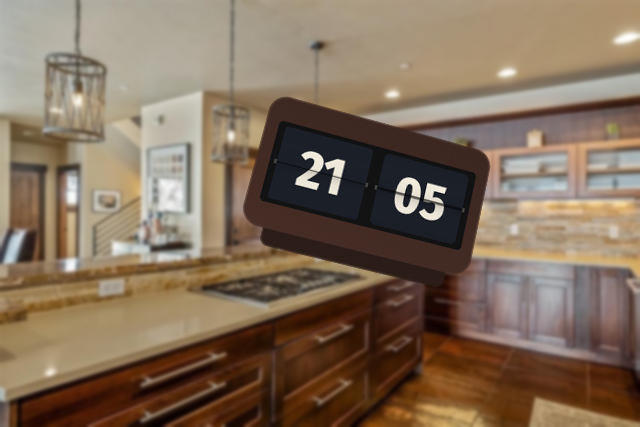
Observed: 21,05
